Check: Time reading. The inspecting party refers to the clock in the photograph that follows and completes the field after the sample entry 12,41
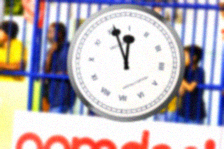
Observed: 1,01
